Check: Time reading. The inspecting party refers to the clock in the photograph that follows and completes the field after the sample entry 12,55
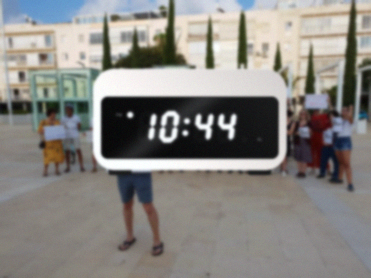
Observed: 10,44
